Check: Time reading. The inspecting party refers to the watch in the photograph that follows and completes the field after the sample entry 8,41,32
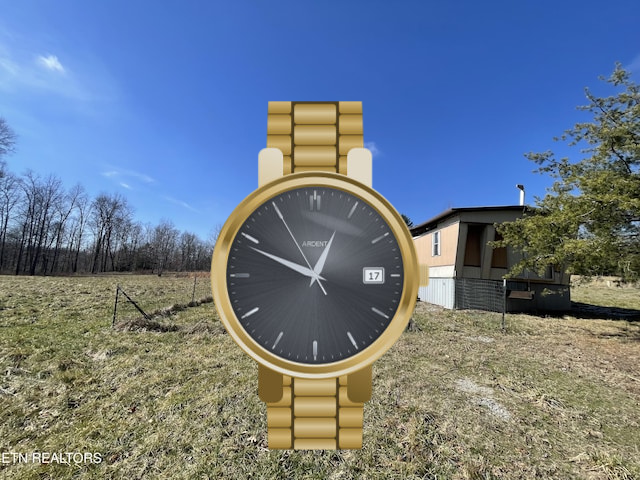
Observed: 12,48,55
